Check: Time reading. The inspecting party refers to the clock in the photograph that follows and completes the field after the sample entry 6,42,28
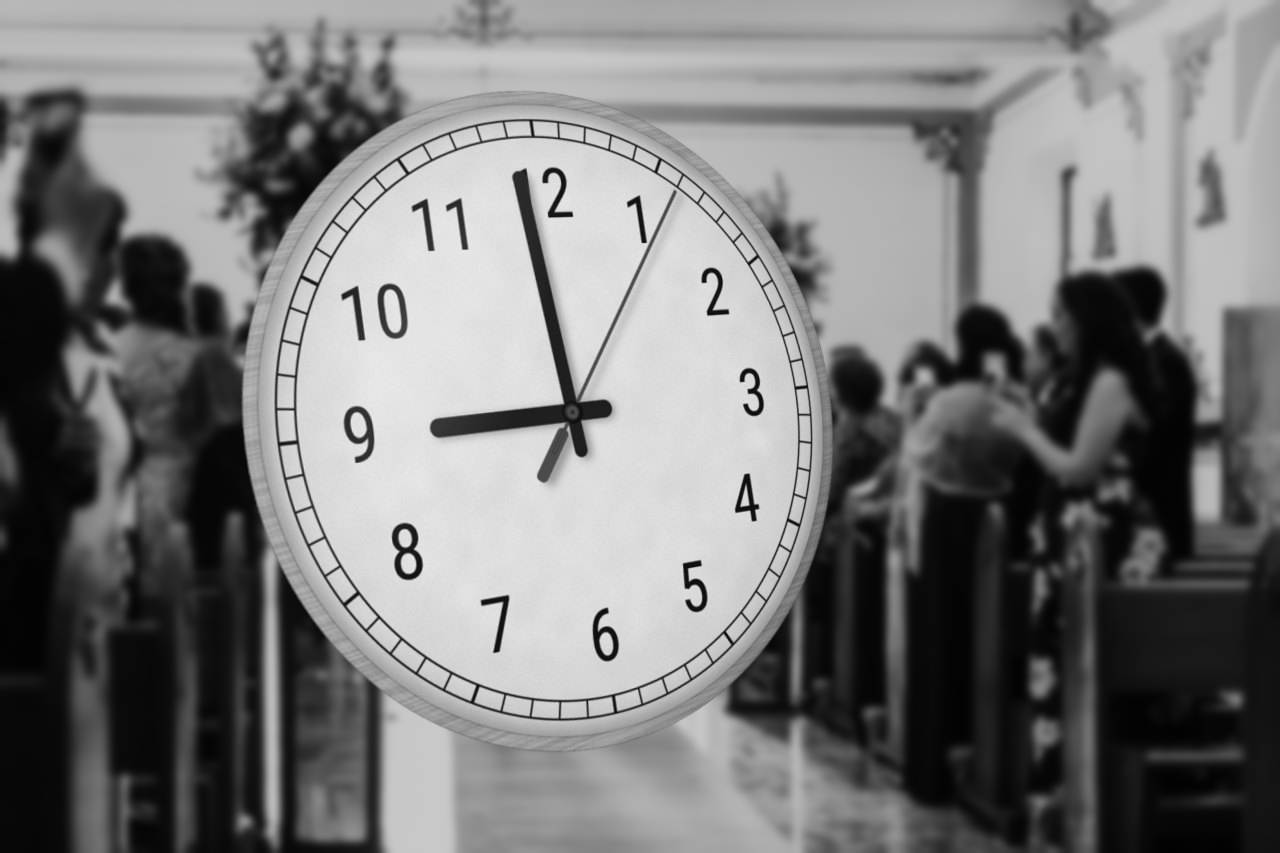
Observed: 8,59,06
